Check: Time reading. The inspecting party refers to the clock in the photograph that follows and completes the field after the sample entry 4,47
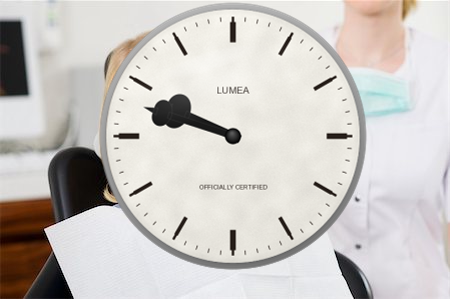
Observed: 9,48
